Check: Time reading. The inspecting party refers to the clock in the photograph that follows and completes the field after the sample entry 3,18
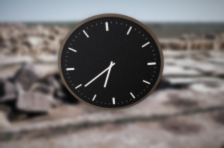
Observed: 6,39
